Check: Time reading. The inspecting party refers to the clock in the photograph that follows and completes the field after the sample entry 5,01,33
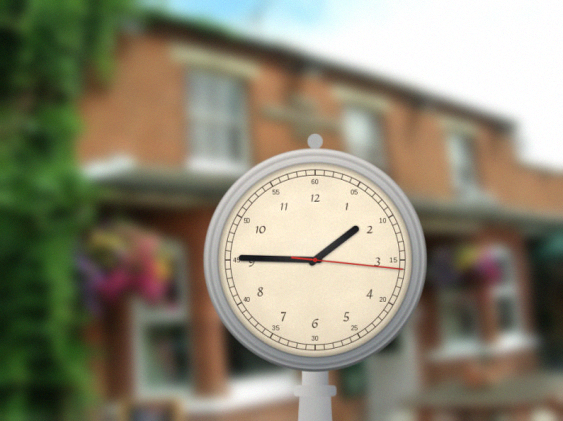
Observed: 1,45,16
